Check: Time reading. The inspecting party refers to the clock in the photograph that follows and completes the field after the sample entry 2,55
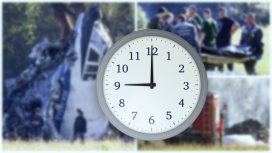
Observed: 9,00
